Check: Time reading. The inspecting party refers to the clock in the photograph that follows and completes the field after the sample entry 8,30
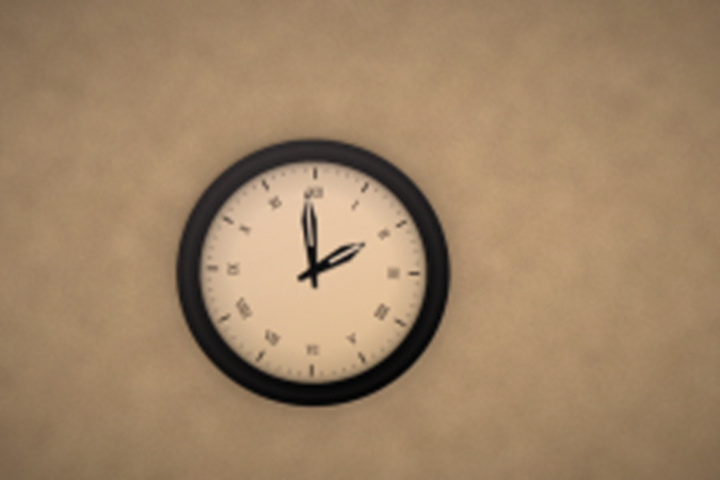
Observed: 1,59
